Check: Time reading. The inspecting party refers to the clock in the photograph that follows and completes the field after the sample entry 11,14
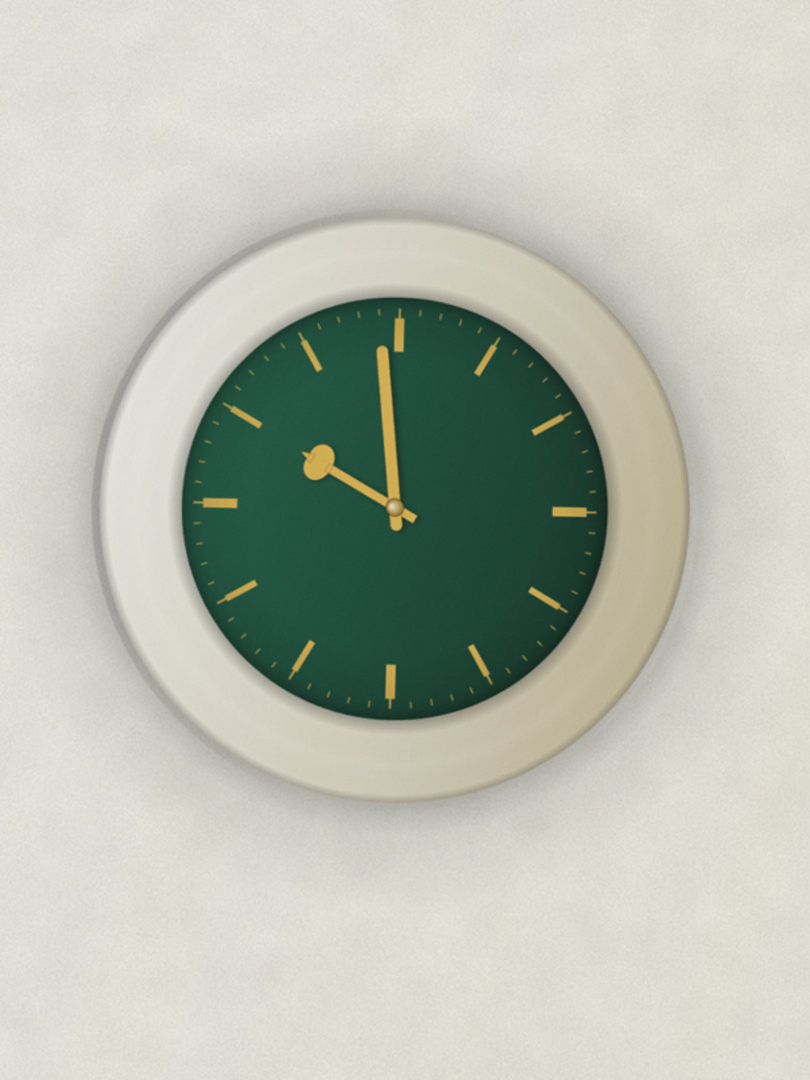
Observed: 9,59
